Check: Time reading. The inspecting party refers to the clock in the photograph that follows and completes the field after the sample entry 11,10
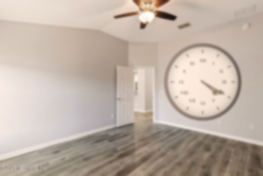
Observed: 4,20
